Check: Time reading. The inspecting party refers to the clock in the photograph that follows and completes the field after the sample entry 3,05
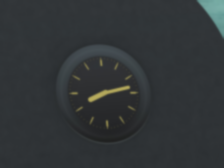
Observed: 8,13
